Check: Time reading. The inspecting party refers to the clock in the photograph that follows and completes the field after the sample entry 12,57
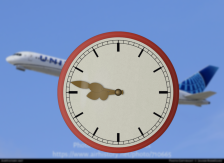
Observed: 8,47
